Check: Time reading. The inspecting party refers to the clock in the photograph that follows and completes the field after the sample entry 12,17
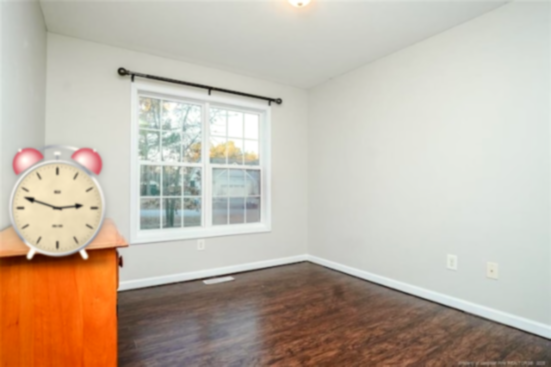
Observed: 2,48
